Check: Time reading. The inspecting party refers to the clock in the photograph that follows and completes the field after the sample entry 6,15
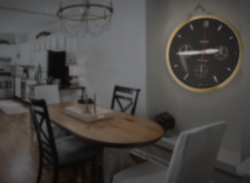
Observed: 2,44
